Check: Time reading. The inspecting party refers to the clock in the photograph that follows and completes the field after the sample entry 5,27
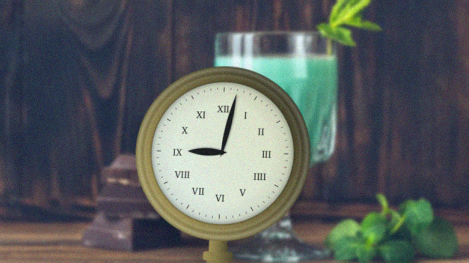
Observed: 9,02
